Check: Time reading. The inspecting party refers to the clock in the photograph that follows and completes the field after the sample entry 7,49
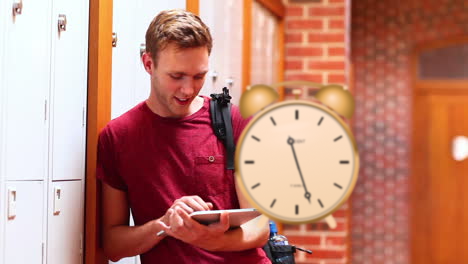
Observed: 11,27
